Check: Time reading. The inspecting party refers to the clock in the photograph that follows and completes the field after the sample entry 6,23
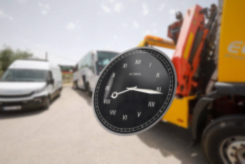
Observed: 8,16
